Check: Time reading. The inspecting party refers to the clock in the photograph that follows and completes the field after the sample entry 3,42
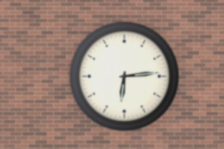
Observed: 6,14
